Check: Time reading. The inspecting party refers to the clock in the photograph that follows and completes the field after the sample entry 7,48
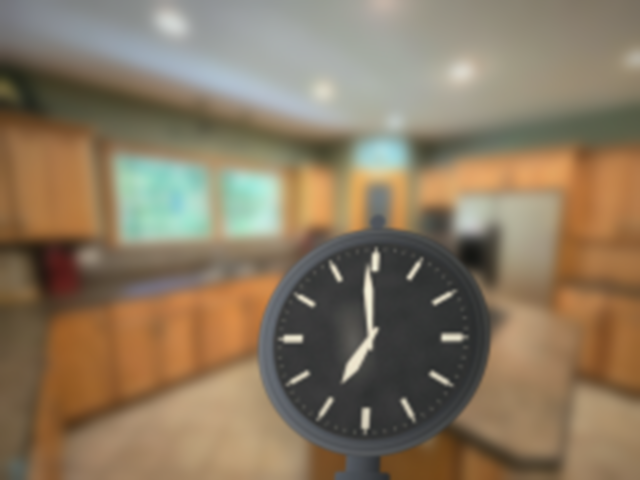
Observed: 6,59
